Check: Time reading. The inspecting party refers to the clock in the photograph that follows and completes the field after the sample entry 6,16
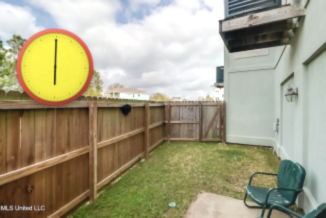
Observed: 6,00
